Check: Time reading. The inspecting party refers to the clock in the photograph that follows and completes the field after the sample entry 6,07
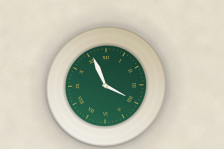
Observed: 3,56
